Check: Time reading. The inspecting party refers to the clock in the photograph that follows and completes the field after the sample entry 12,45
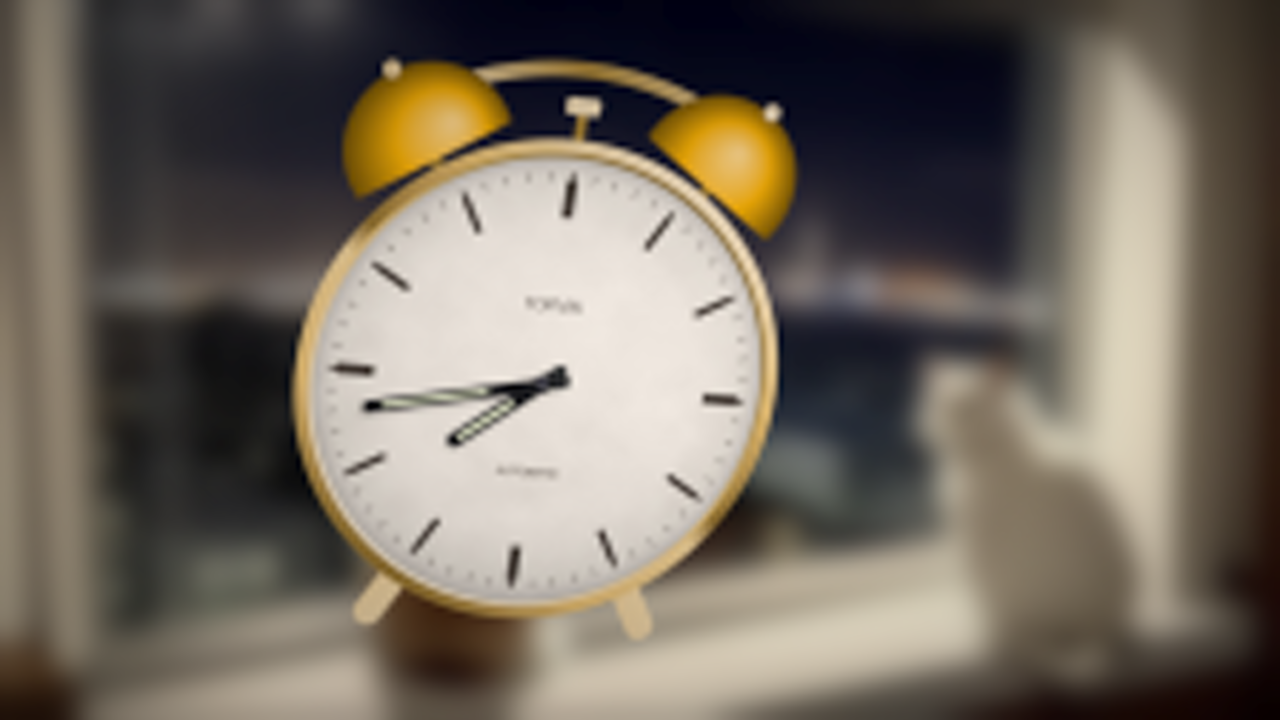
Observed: 7,43
